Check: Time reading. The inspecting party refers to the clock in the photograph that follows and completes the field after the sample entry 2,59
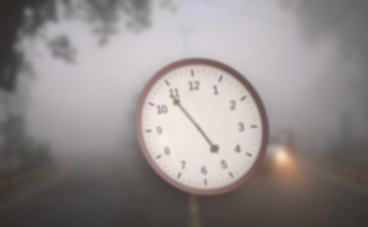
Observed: 4,54
